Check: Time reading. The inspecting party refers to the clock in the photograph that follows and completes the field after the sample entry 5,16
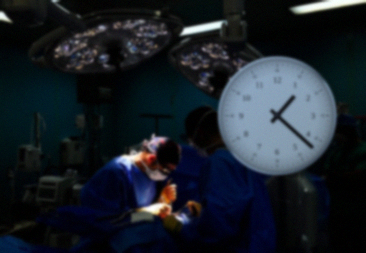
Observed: 1,22
